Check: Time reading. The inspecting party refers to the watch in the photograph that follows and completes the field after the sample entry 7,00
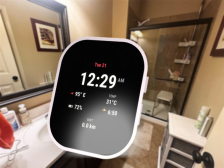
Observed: 12,29
